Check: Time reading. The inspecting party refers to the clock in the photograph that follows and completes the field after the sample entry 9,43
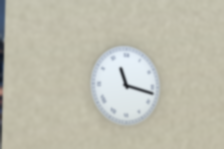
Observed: 11,17
